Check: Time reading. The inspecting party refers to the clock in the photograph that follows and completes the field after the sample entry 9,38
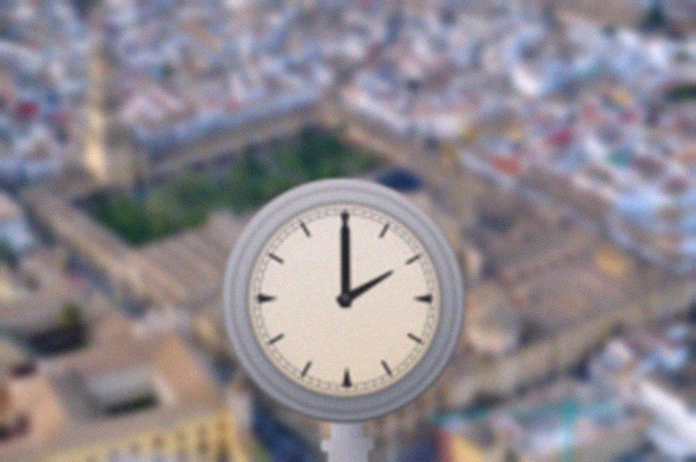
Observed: 2,00
